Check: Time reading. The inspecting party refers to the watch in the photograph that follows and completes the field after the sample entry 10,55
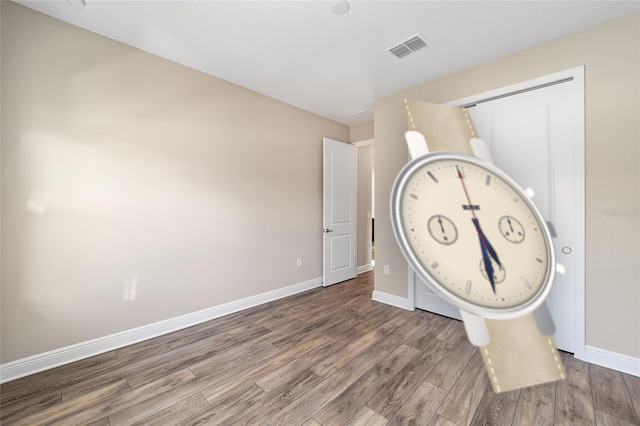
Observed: 5,31
